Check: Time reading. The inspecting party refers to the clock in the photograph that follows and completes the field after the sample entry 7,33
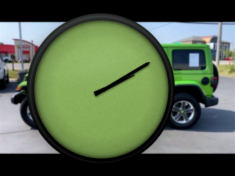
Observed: 2,10
